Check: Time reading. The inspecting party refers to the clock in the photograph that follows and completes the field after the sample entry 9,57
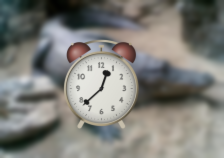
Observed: 12,38
